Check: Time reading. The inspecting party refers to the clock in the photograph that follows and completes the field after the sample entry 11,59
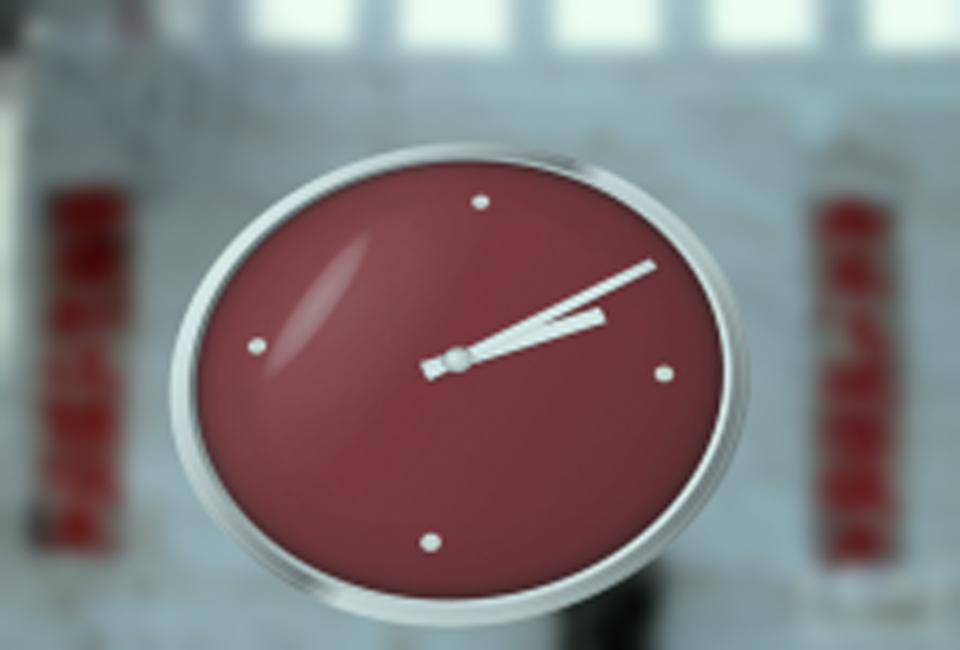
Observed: 2,09
